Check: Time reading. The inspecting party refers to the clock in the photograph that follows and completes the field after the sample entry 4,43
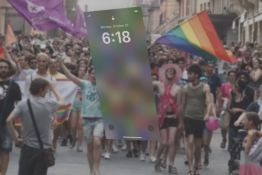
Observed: 6,18
